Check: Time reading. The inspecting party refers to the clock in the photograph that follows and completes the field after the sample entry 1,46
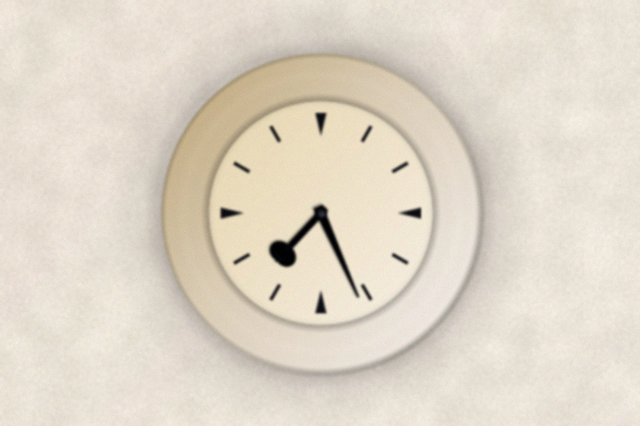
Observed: 7,26
